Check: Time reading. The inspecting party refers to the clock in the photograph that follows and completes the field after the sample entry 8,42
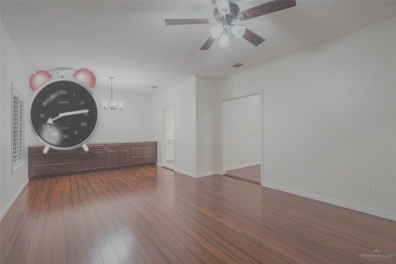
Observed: 8,14
